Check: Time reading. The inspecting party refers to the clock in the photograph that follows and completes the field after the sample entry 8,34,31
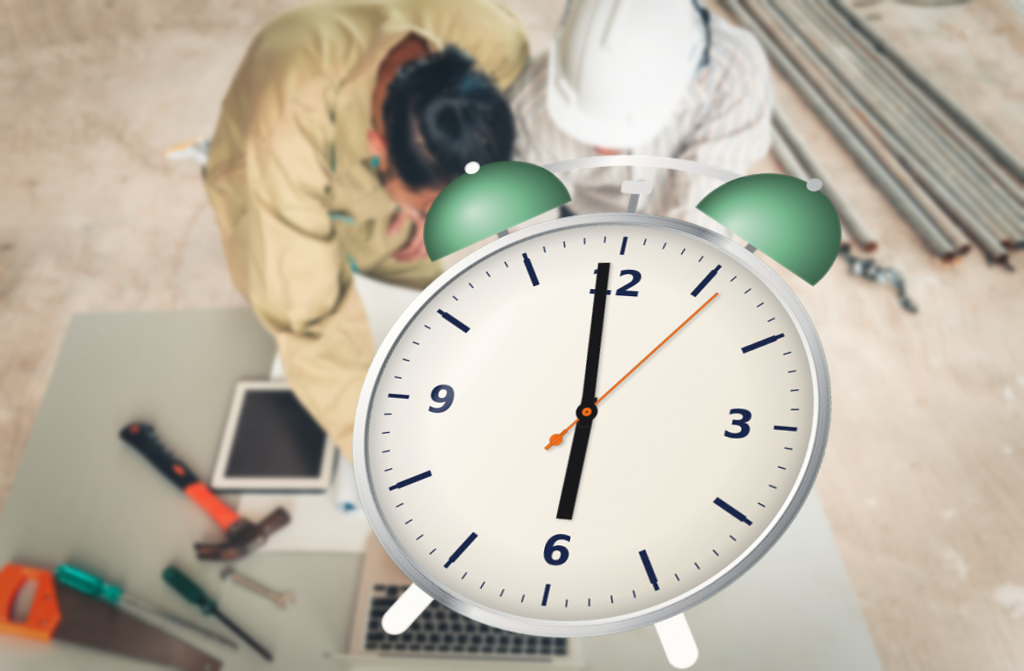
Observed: 5,59,06
